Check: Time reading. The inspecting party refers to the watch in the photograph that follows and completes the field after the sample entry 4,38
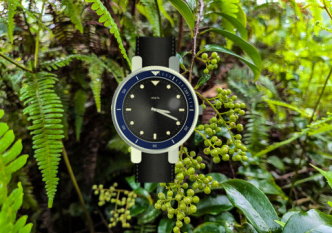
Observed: 3,19
